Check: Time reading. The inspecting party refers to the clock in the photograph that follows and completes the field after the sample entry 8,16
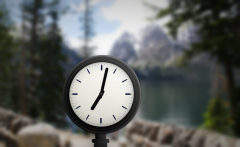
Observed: 7,02
